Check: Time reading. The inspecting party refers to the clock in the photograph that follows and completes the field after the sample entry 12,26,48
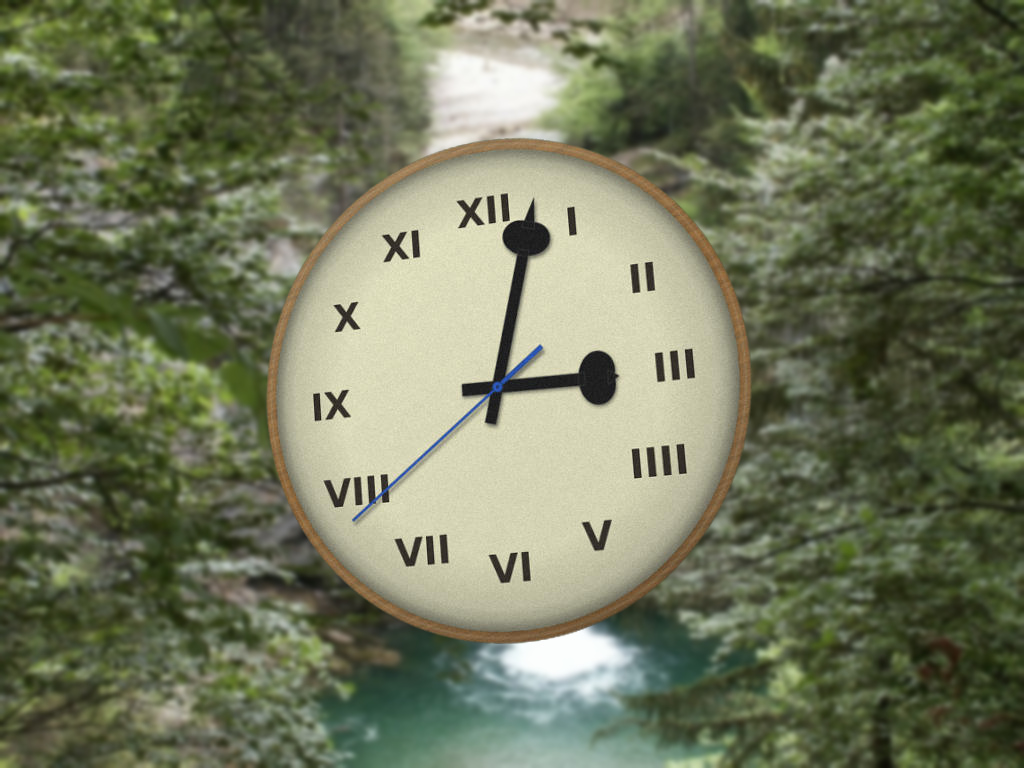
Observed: 3,02,39
